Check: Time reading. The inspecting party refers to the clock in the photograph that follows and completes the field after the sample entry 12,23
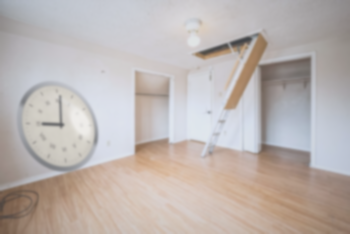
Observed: 9,01
